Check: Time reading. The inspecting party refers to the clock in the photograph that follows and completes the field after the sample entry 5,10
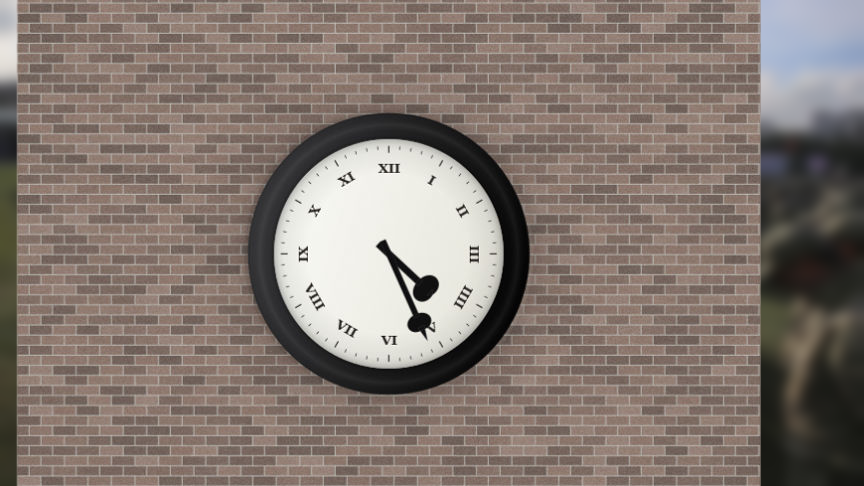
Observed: 4,26
